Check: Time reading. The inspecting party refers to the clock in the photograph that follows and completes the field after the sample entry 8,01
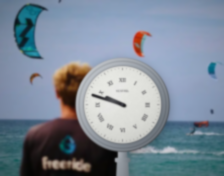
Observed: 9,48
